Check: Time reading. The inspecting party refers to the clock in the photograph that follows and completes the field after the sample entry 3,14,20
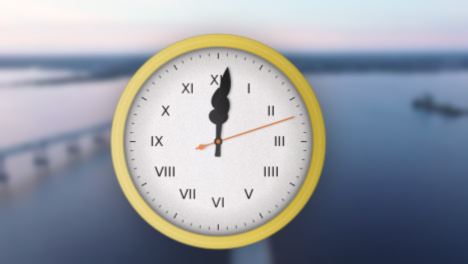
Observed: 12,01,12
